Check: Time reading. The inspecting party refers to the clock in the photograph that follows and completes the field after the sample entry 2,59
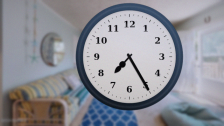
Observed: 7,25
